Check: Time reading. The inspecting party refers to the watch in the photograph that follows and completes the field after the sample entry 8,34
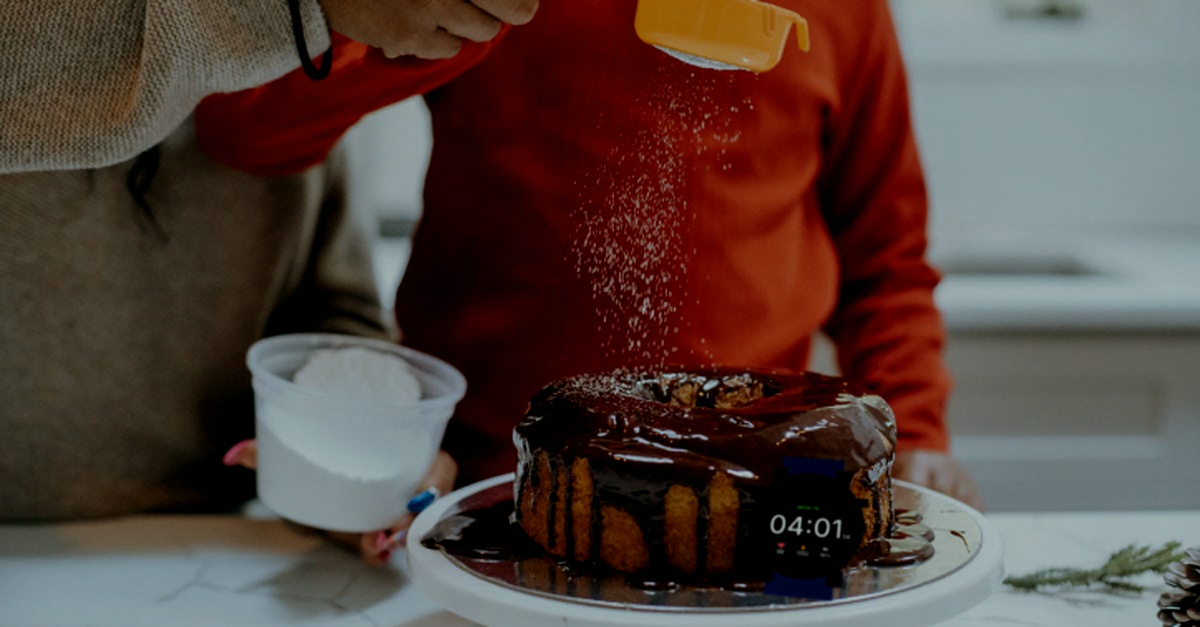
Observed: 4,01
